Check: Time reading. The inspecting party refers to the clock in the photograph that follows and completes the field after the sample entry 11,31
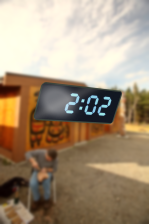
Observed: 2,02
